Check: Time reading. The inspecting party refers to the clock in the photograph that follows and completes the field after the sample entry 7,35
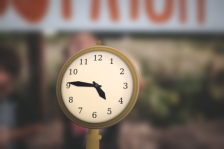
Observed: 4,46
